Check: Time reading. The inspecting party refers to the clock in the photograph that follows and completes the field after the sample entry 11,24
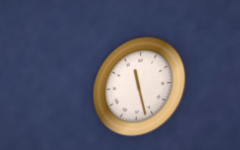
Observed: 11,27
